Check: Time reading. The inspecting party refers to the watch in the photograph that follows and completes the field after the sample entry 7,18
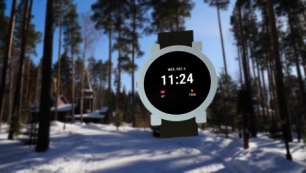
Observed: 11,24
